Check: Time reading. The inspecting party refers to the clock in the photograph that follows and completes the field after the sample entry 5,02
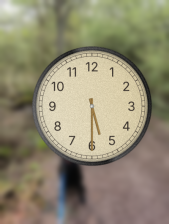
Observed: 5,30
